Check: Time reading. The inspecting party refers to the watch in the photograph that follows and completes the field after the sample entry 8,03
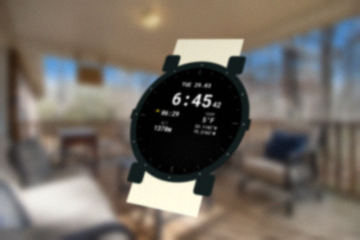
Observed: 6,45
